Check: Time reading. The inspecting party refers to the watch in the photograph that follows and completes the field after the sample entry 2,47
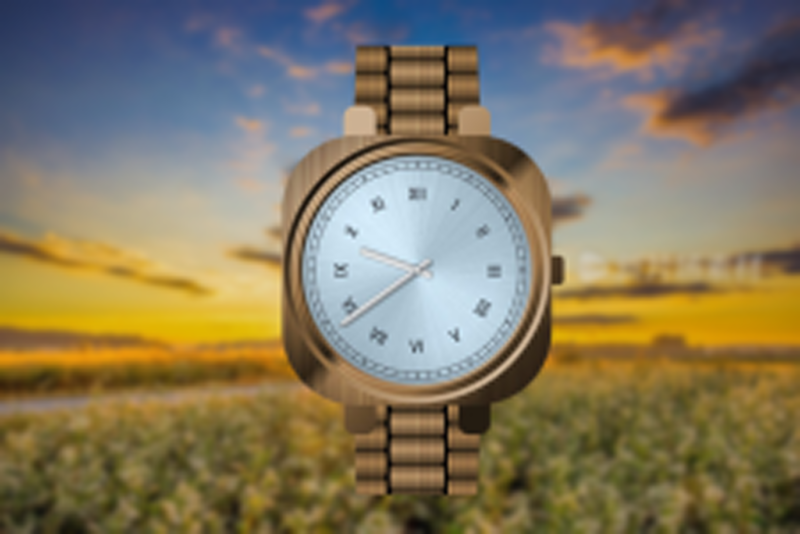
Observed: 9,39
